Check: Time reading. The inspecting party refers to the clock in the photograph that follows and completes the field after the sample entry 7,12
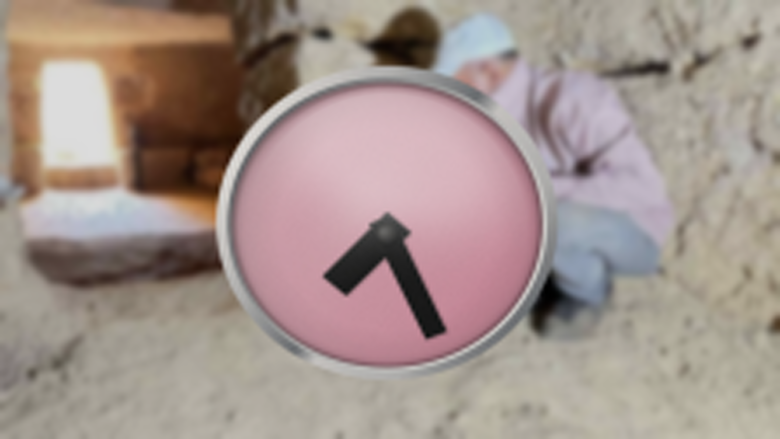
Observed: 7,26
